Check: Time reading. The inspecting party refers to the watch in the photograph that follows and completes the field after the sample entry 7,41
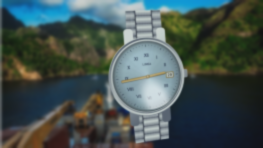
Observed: 2,44
